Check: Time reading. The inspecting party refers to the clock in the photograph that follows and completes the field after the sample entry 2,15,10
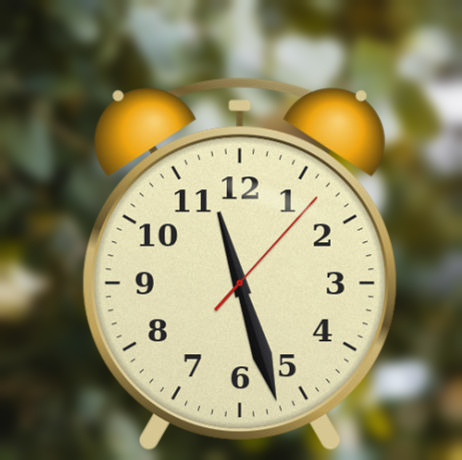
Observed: 11,27,07
